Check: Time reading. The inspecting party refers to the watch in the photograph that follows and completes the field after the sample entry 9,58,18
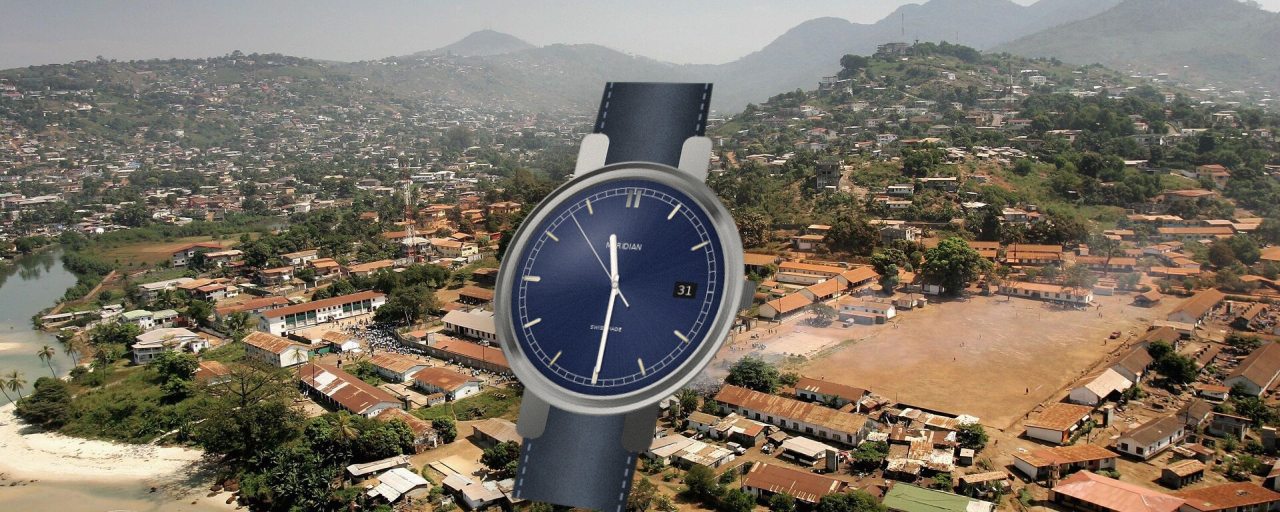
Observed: 11,29,53
